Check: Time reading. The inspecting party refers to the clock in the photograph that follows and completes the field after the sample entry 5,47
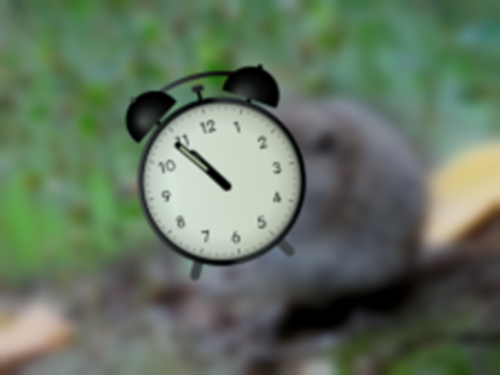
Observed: 10,54
